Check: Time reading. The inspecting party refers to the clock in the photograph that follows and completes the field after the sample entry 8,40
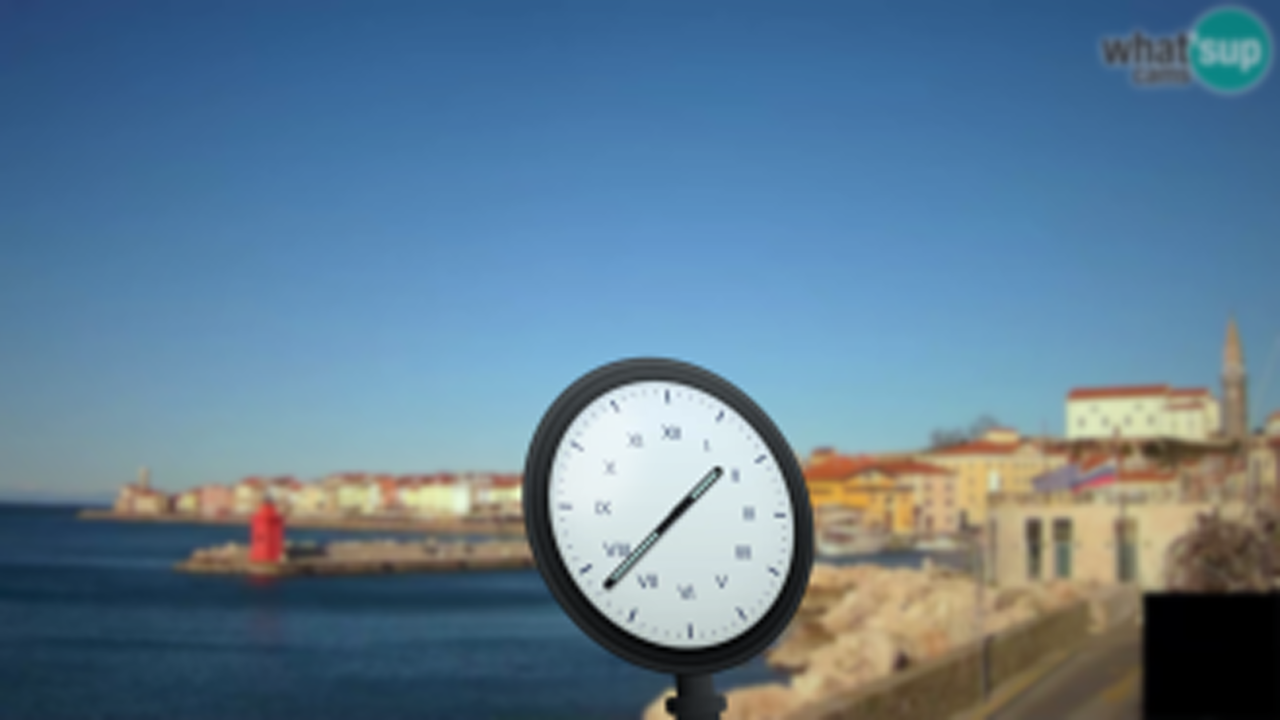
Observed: 1,38
